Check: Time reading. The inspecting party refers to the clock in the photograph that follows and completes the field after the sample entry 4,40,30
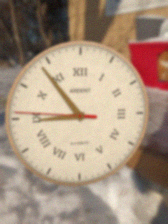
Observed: 8,53,46
